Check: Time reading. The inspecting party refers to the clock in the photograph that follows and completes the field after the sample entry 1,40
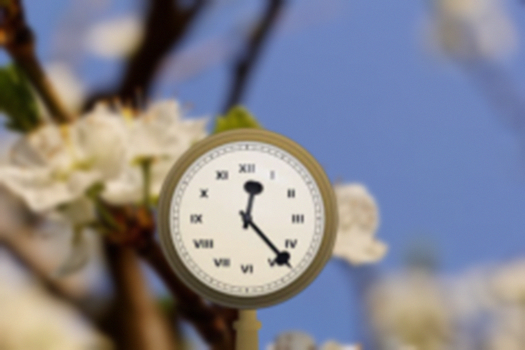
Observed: 12,23
